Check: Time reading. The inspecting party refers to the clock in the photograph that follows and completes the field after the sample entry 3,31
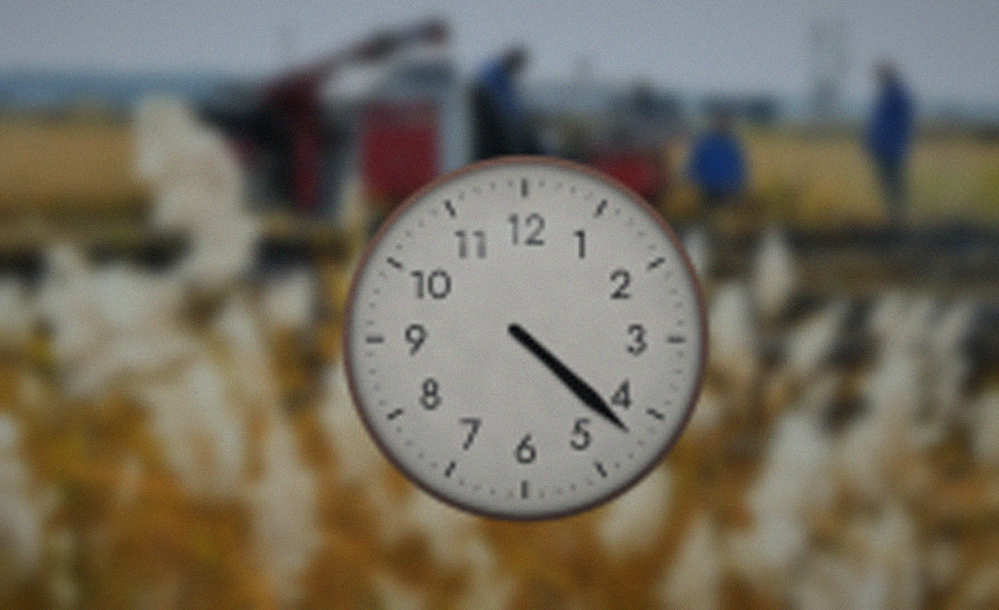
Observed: 4,22
